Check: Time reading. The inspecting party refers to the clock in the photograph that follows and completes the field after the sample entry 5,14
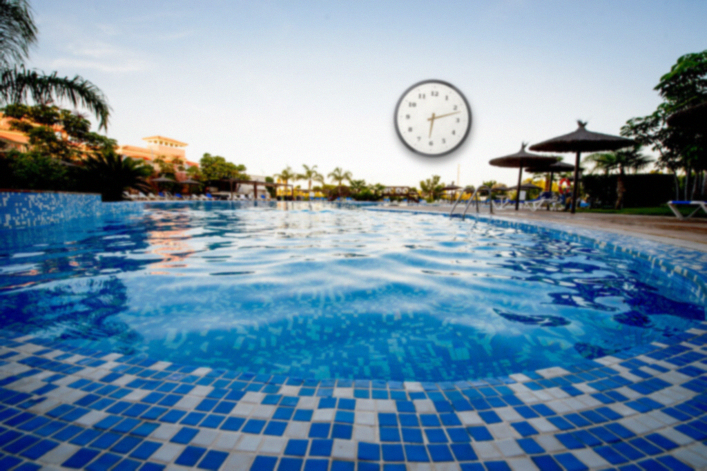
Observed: 6,12
